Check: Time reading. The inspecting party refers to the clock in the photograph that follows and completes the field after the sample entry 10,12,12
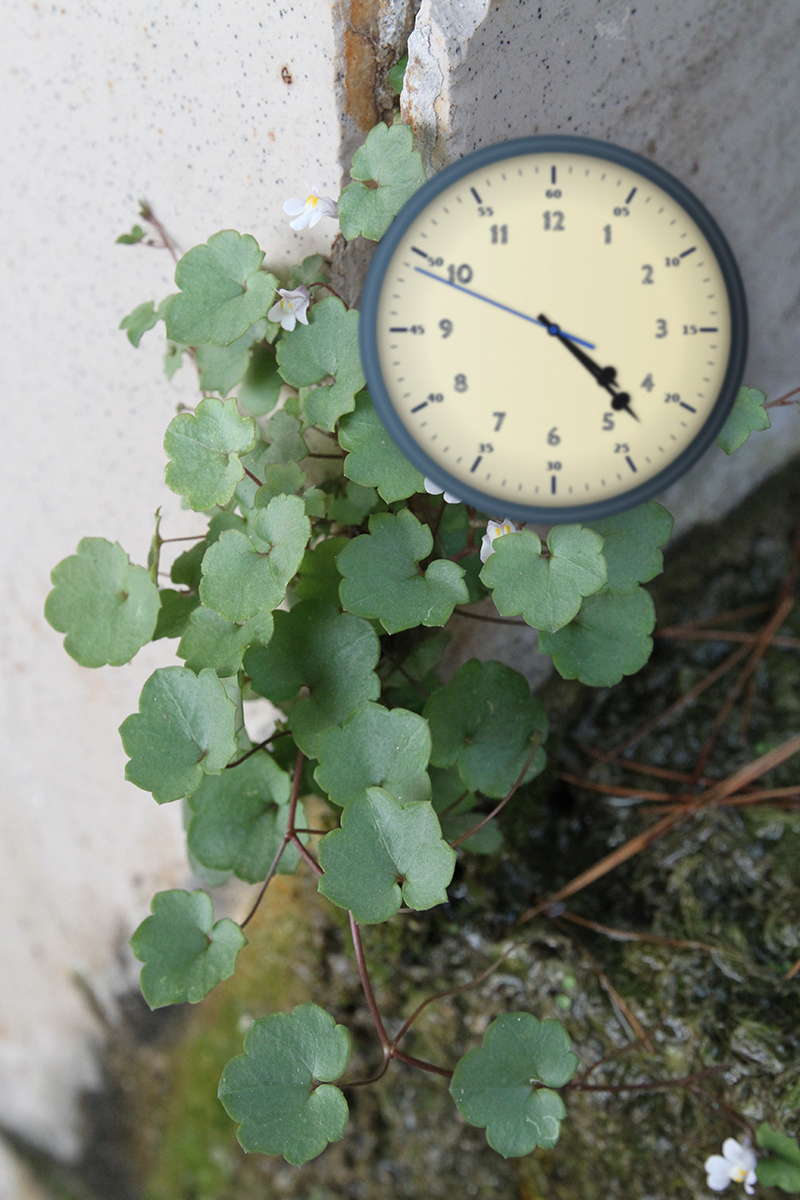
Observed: 4,22,49
